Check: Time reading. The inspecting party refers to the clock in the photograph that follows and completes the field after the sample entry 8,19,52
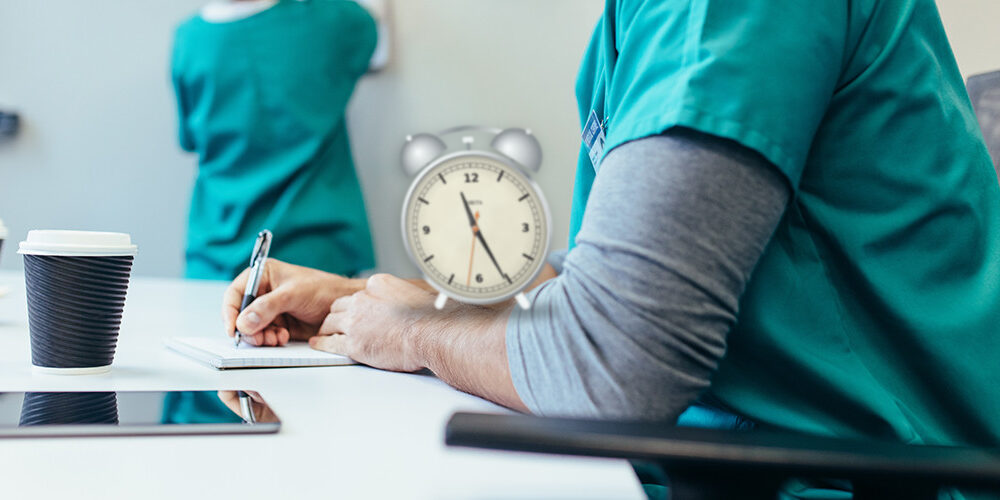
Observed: 11,25,32
